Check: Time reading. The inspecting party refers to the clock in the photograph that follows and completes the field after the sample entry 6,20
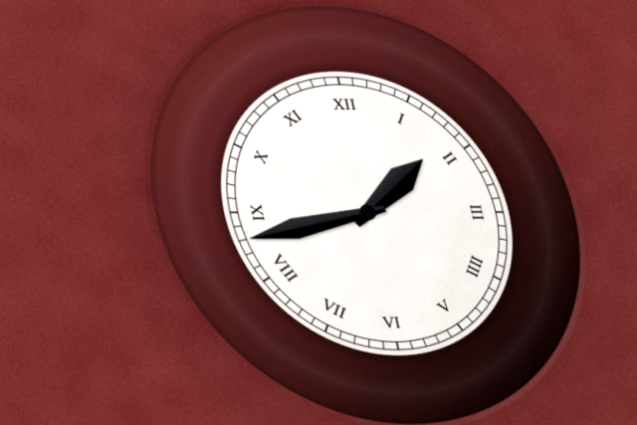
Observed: 1,43
